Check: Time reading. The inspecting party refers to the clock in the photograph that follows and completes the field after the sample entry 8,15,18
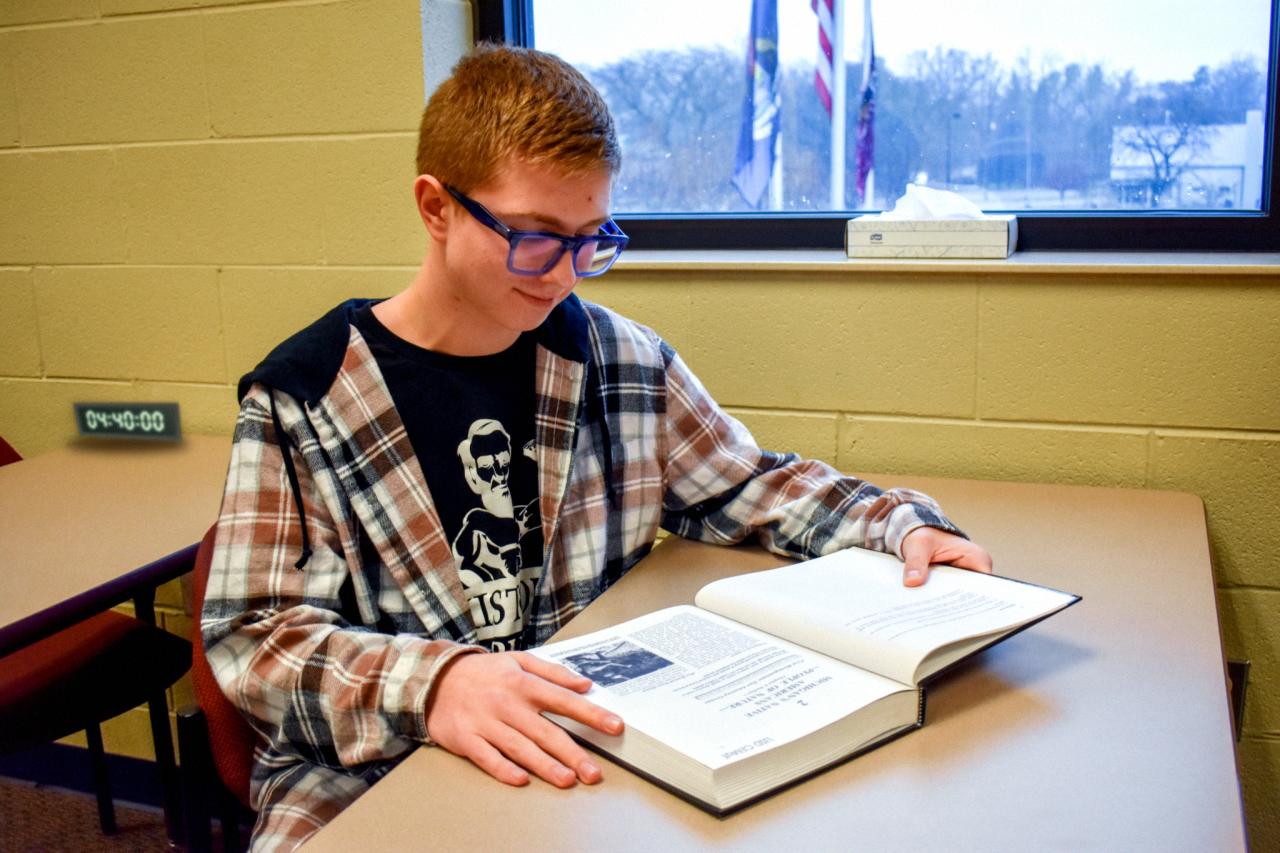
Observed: 4,40,00
